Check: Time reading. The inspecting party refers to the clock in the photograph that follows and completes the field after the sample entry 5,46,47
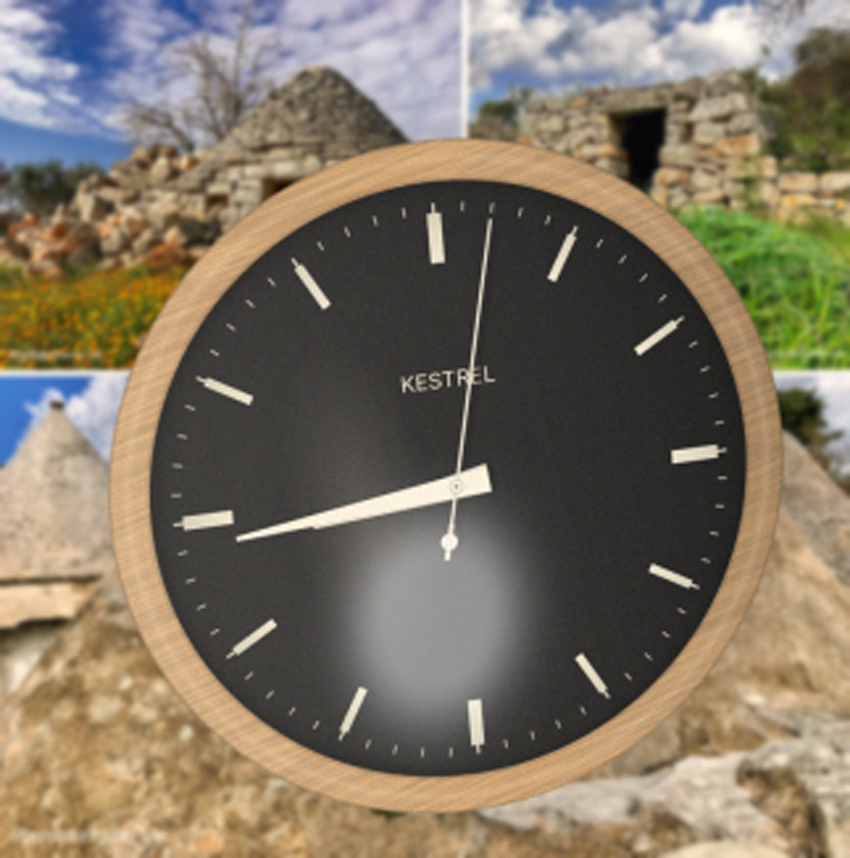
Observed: 8,44,02
